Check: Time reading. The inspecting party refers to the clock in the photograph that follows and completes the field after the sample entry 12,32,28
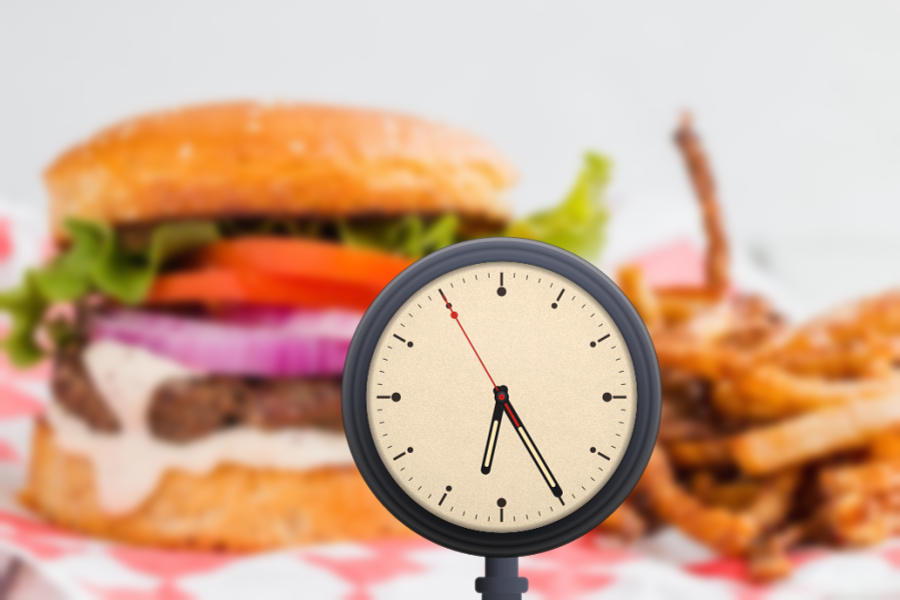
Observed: 6,24,55
